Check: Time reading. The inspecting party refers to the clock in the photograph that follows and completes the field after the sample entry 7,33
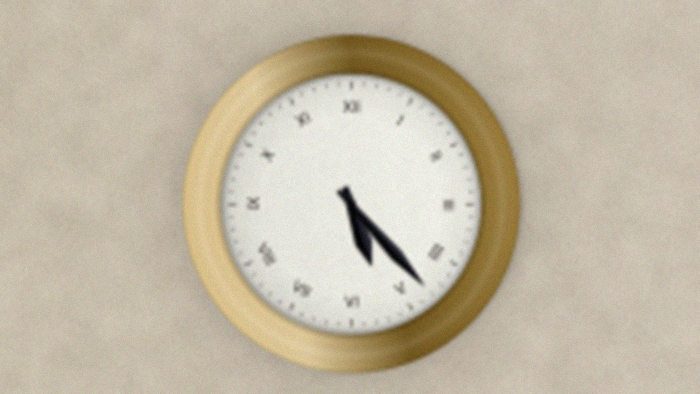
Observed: 5,23
